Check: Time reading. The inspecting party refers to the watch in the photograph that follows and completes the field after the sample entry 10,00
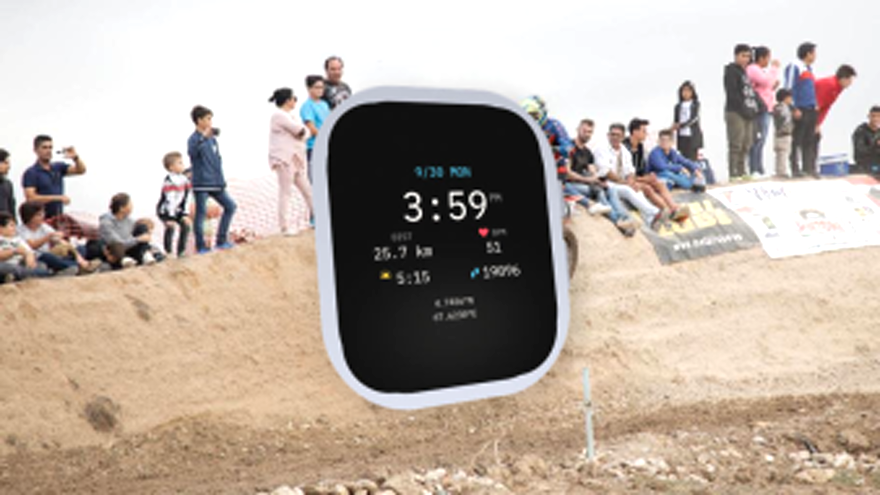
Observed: 3,59
